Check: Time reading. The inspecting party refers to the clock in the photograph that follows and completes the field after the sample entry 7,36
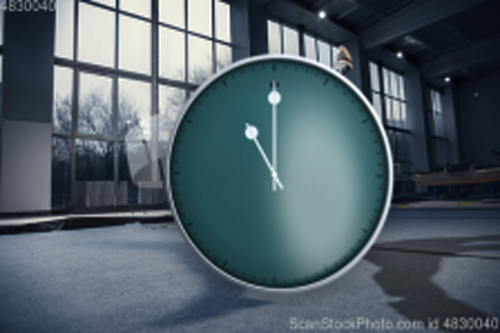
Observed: 11,00
